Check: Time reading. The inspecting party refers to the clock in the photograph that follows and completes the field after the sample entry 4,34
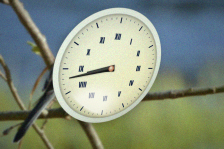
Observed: 8,43
